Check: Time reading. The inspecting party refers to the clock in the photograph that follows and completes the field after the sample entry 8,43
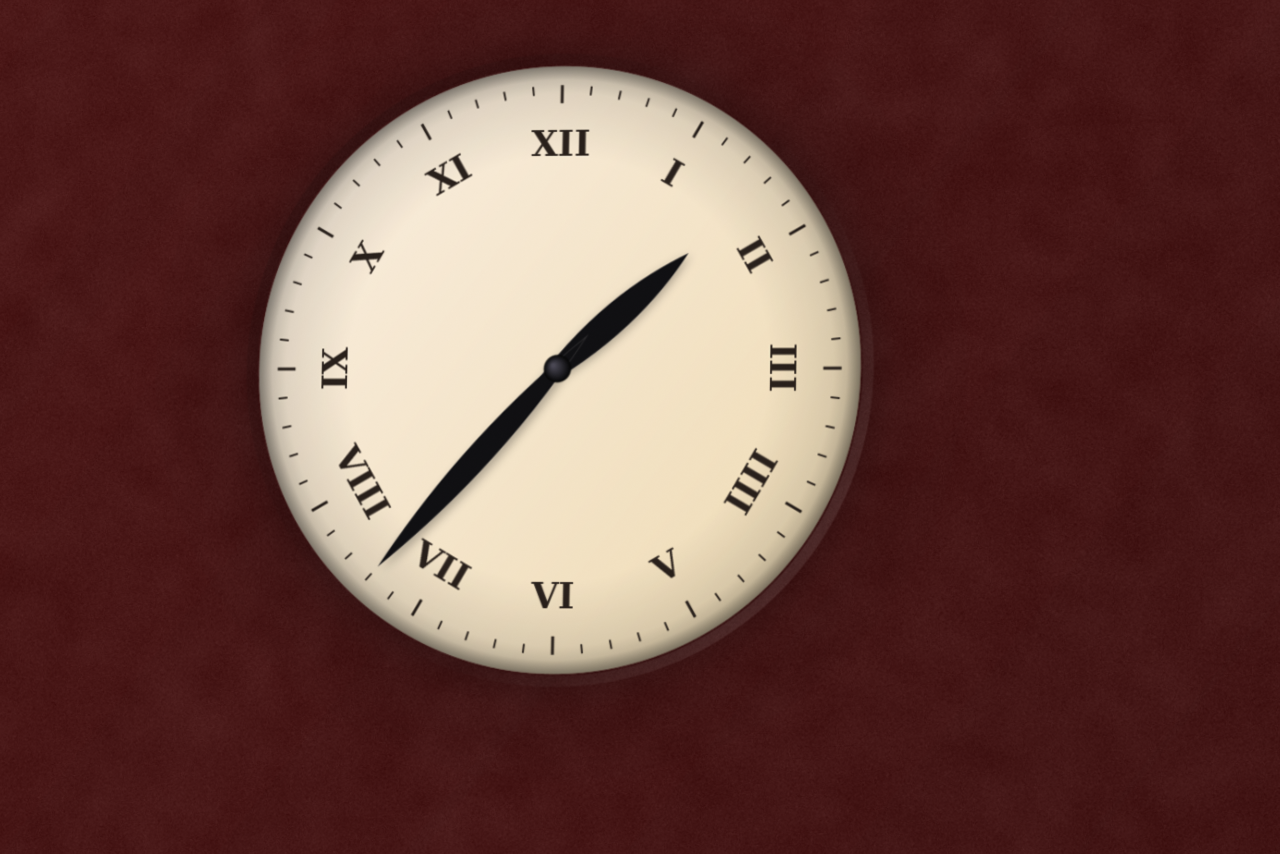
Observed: 1,37
